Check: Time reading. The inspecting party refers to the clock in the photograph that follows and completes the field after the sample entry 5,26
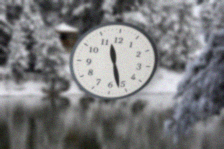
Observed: 11,27
